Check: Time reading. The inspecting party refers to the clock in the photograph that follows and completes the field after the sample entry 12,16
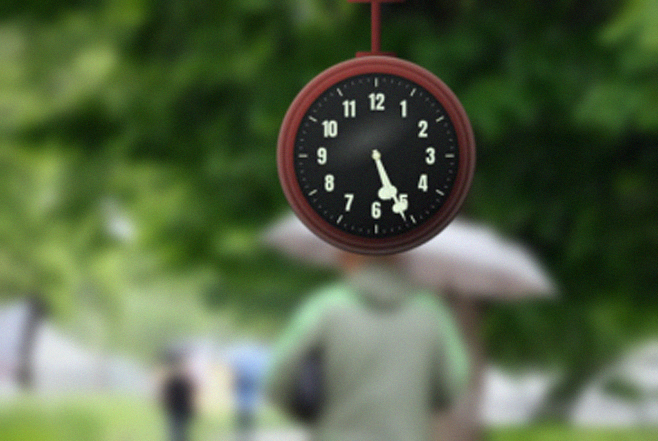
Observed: 5,26
